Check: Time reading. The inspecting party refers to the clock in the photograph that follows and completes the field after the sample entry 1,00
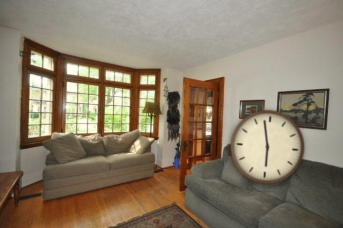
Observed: 5,58
